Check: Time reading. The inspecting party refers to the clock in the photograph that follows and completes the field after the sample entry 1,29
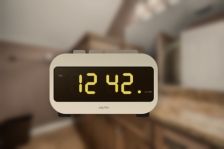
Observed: 12,42
